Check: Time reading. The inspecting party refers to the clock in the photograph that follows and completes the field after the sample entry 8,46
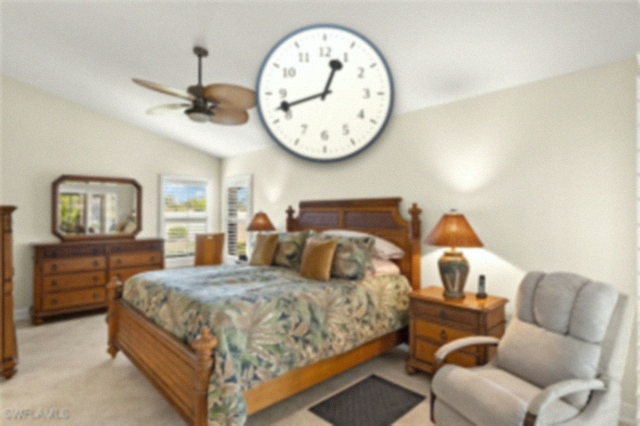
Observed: 12,42
